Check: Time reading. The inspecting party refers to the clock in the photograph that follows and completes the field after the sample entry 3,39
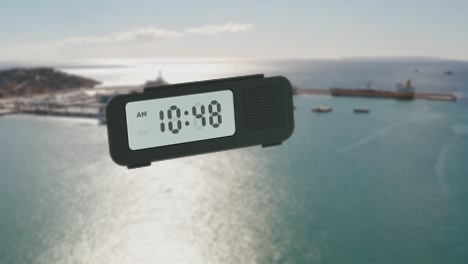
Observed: 10,48
